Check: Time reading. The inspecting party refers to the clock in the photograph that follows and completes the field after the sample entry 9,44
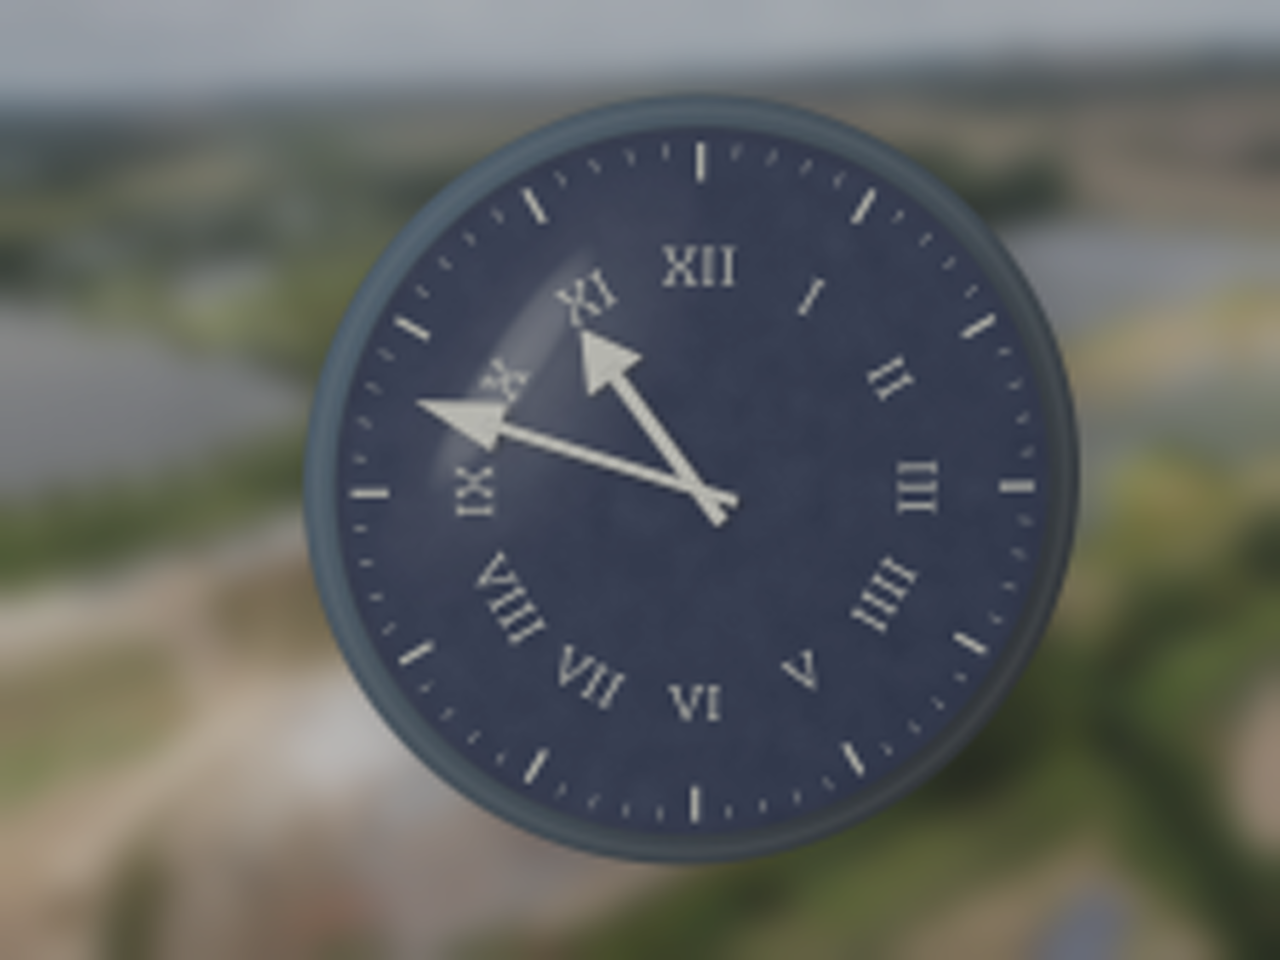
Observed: 10,48
